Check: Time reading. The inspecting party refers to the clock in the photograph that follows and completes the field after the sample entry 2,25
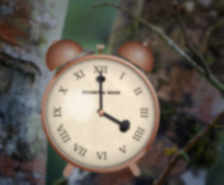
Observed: 4,00
